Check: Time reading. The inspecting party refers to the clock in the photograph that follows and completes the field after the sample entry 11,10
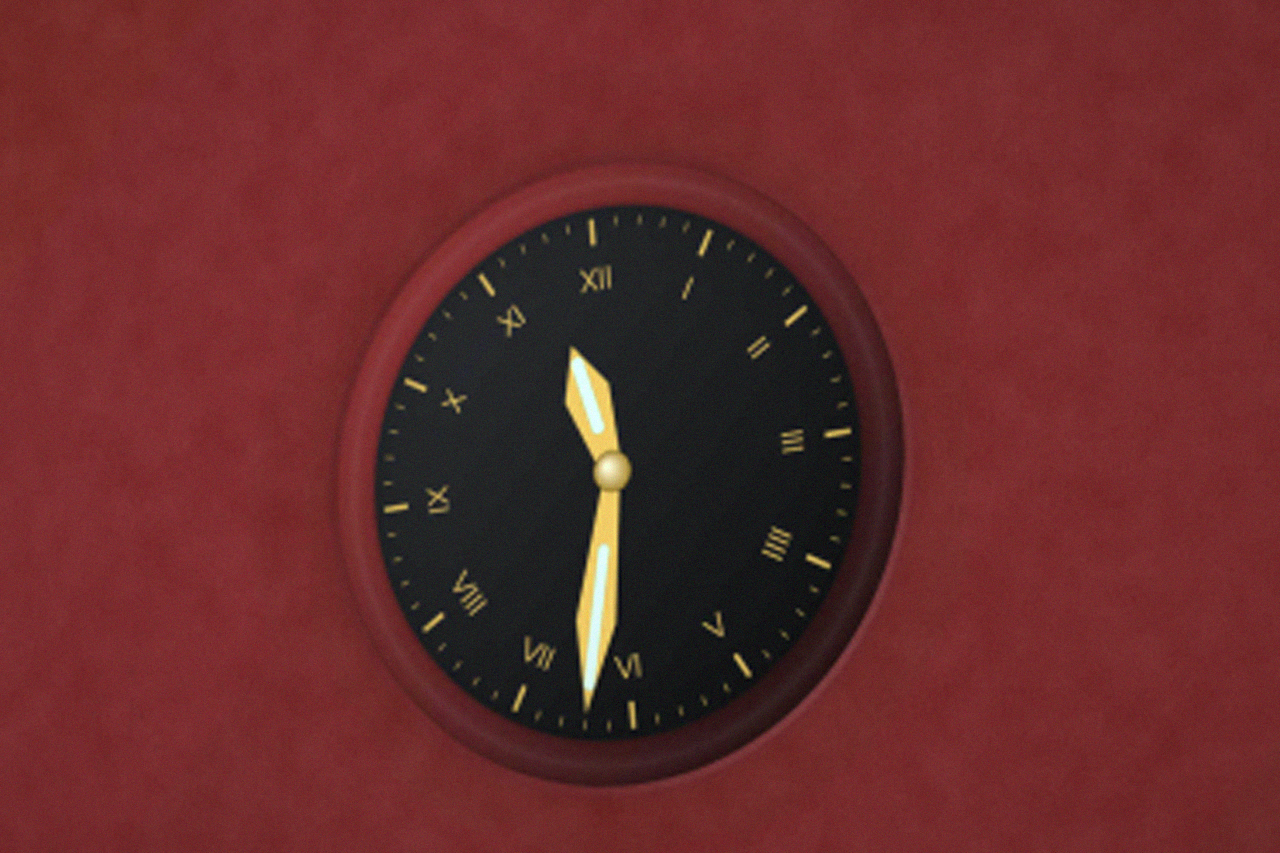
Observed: 11,32
